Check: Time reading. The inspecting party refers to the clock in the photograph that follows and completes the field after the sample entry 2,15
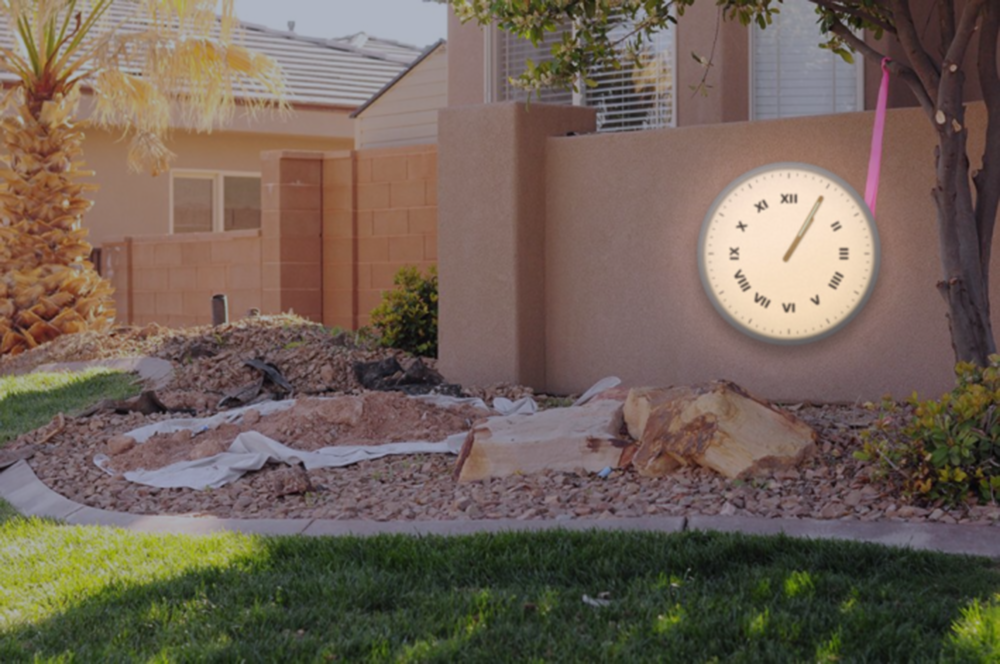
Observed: 1,05
